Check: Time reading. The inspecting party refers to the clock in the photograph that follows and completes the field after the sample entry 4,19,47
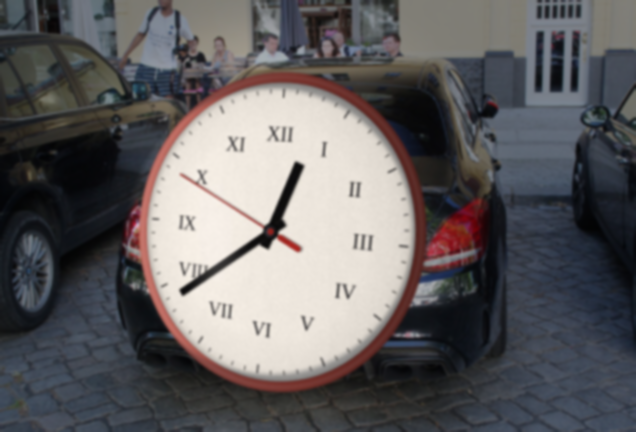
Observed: 12,38,49
